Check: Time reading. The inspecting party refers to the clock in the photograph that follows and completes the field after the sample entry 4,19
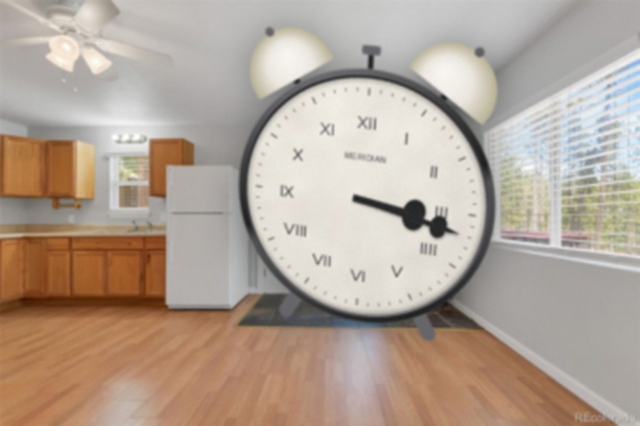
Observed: 3,17
